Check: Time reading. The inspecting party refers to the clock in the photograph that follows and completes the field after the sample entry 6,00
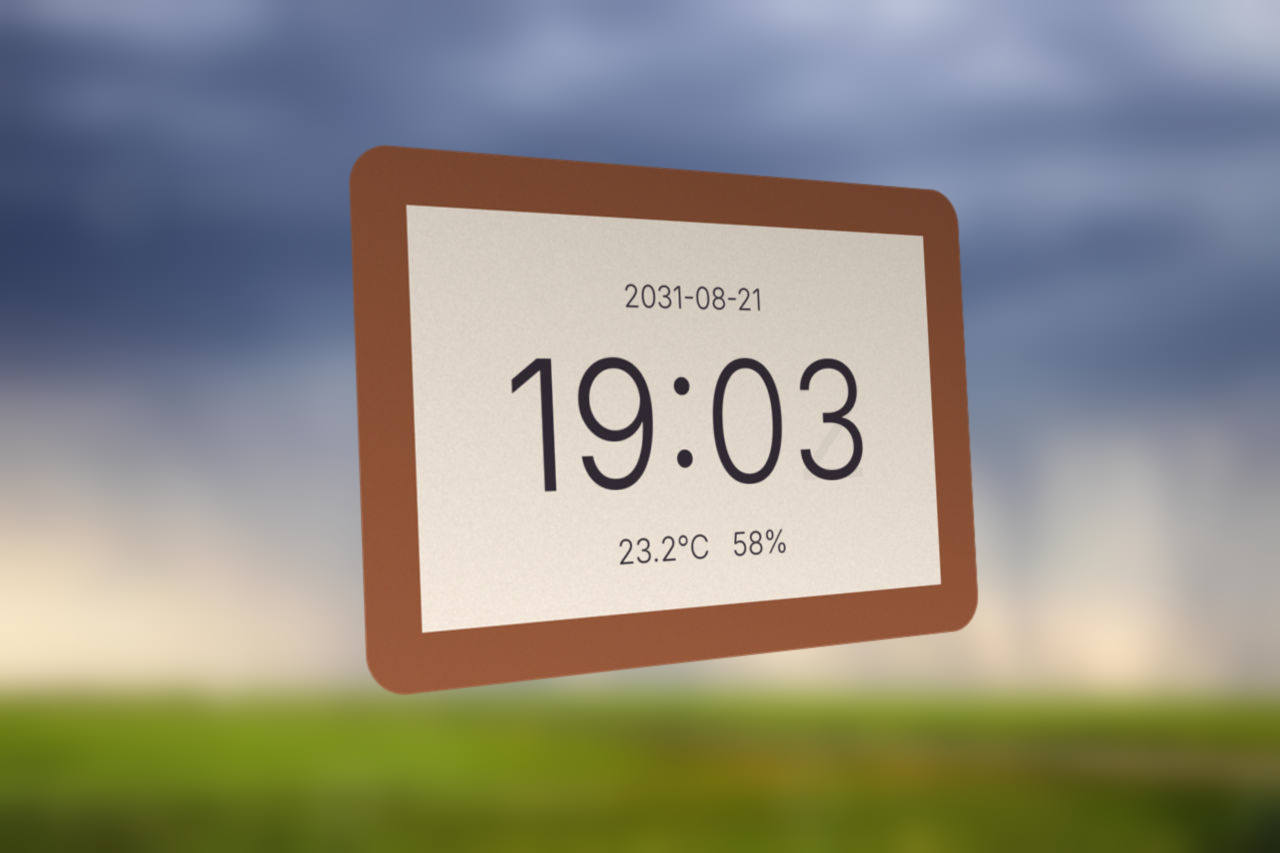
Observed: 19,03
